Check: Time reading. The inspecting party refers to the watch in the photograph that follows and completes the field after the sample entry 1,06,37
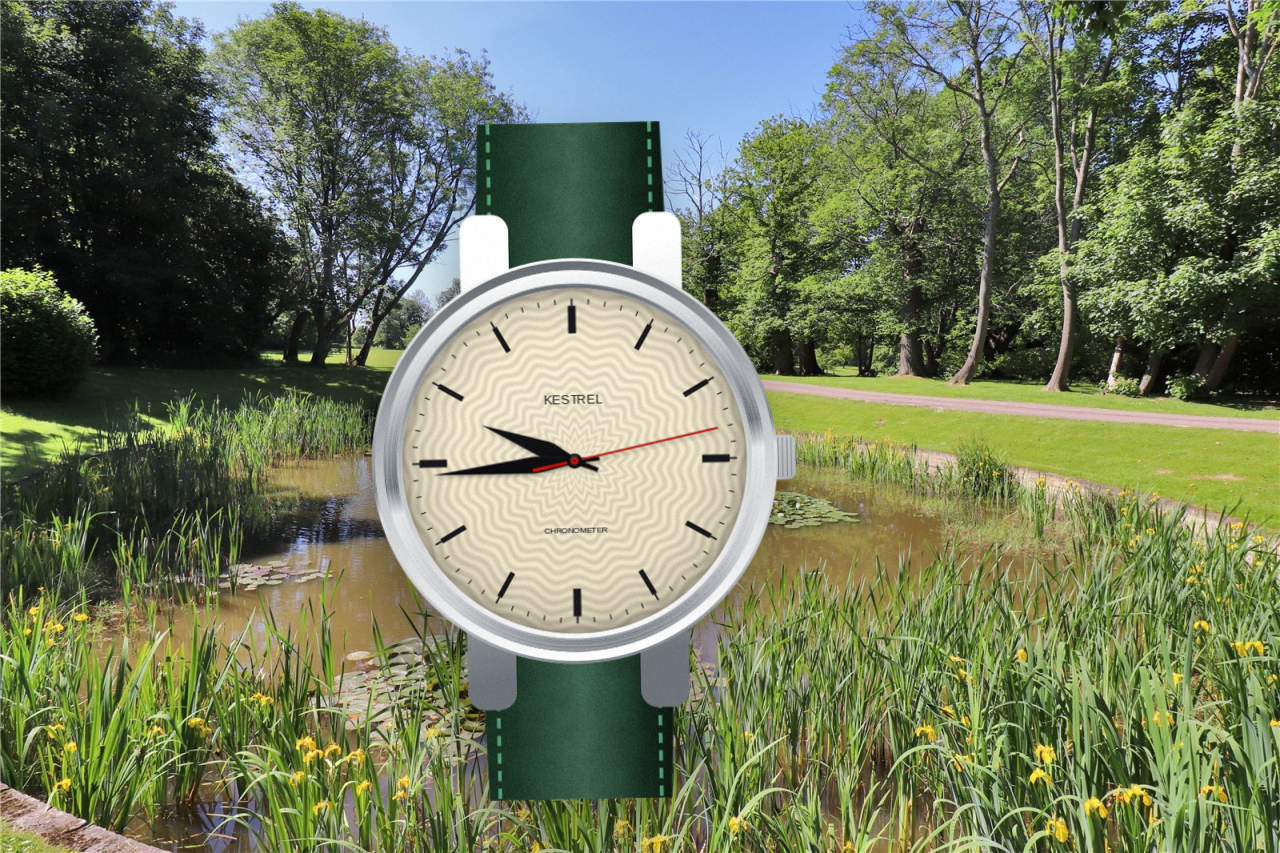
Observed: 9,44,13
